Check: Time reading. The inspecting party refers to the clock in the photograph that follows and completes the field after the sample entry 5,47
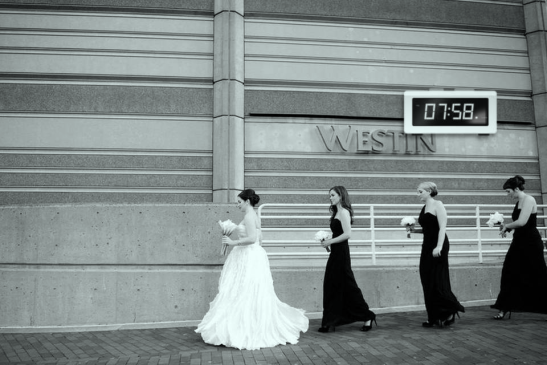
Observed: 7,58
